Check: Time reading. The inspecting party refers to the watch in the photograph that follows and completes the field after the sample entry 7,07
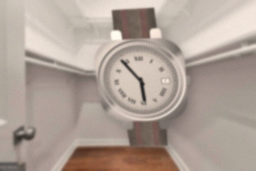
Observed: 5,54
